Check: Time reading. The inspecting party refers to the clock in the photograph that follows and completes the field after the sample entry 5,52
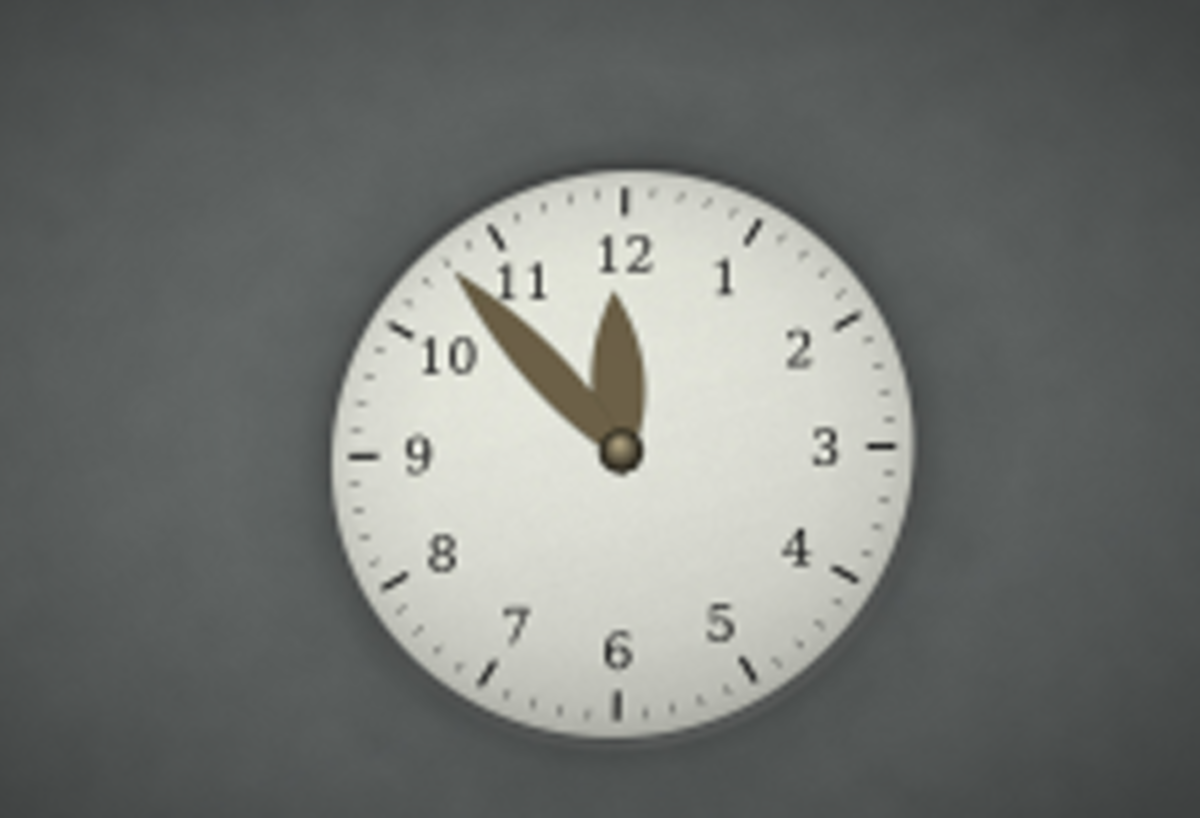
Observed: 11,53
